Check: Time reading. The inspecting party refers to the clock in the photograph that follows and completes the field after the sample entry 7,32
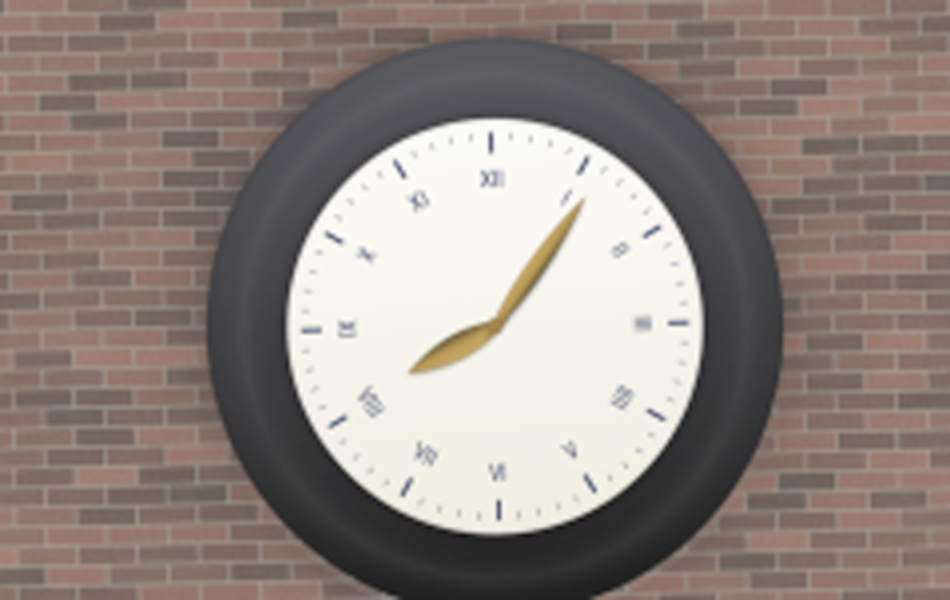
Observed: 8,06
